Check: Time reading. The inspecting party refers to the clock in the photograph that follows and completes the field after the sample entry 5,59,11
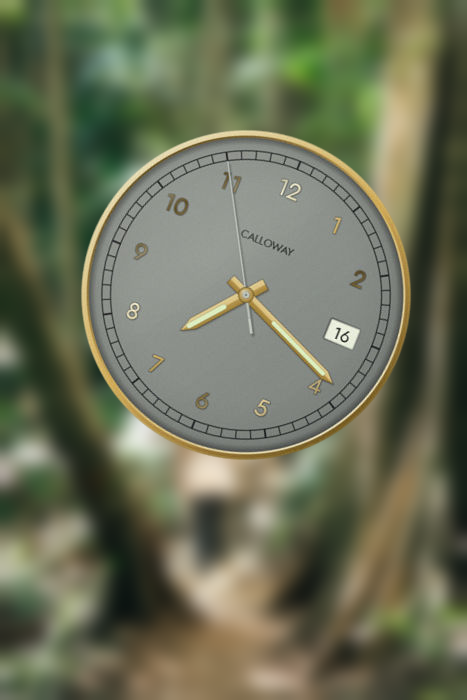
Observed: 7,18,55
